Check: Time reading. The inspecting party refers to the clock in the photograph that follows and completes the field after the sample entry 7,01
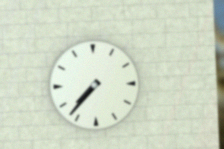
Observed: 7,37
